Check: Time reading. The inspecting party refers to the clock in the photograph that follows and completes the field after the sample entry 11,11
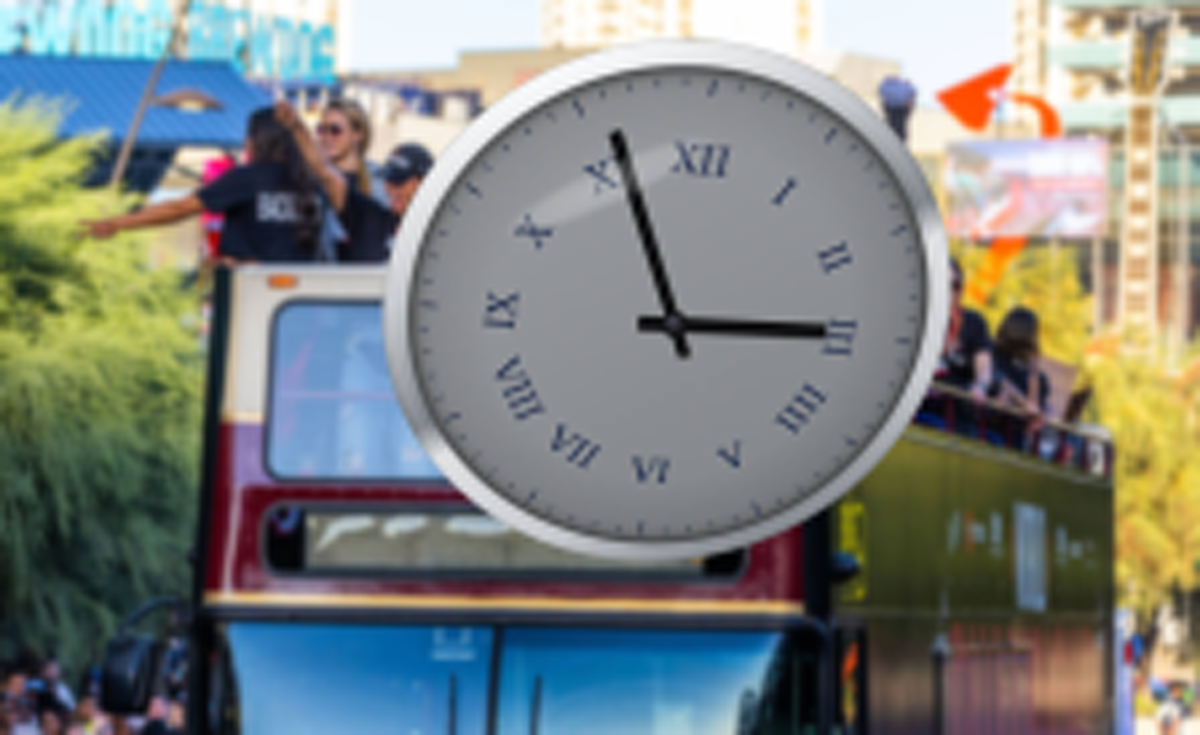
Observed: 2,56
